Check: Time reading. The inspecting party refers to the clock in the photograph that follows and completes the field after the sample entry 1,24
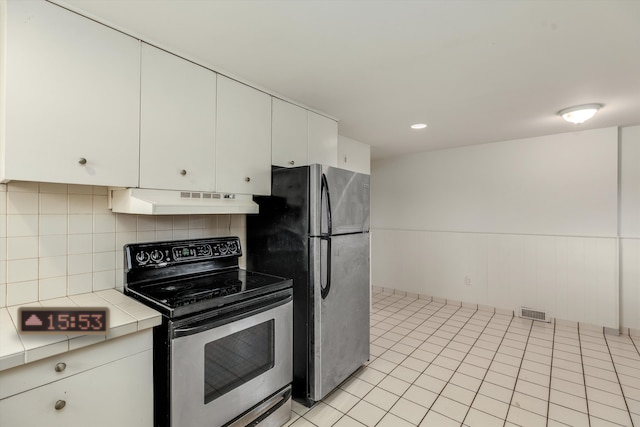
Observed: 15,53
